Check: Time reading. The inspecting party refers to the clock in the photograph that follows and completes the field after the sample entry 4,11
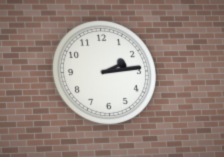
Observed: 2,14
